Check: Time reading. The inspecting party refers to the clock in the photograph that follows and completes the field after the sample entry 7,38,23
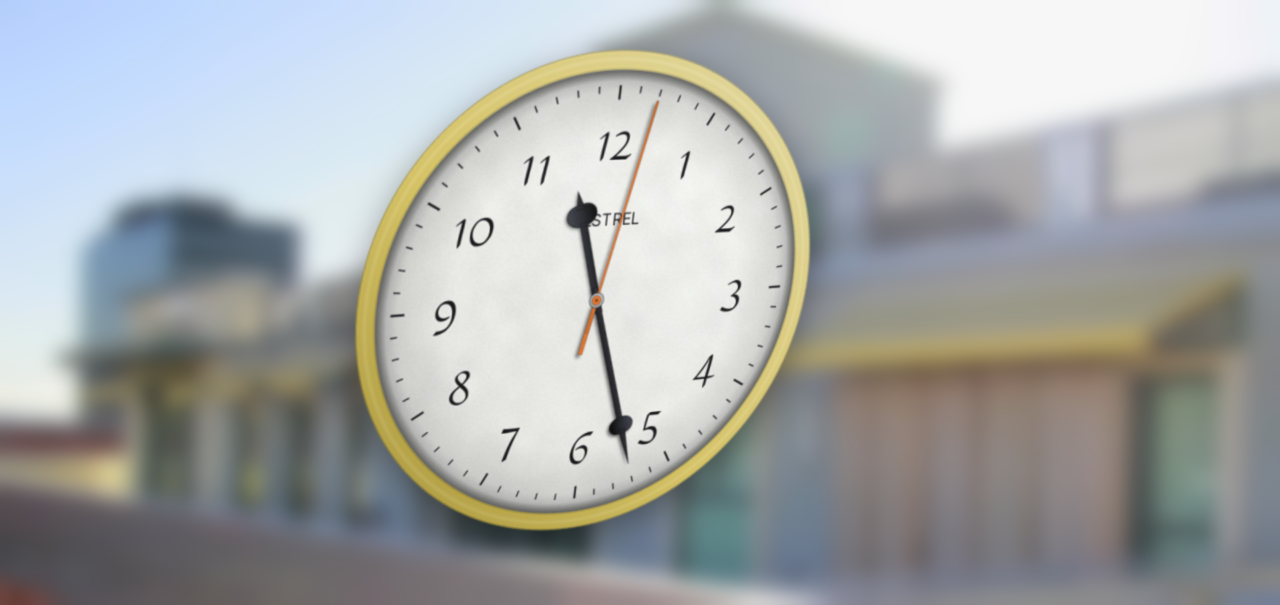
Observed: 11,27,02
